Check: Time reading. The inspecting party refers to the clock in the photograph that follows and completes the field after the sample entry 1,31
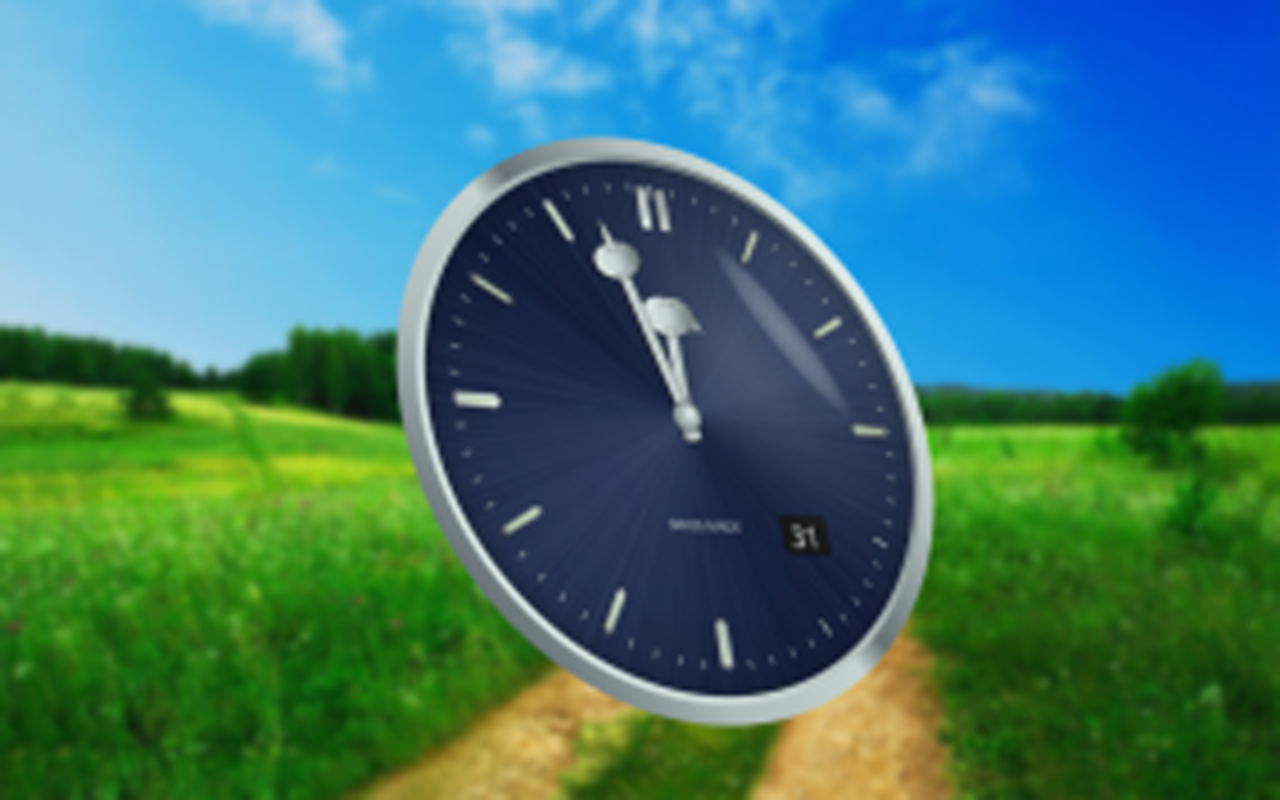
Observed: 11,57
